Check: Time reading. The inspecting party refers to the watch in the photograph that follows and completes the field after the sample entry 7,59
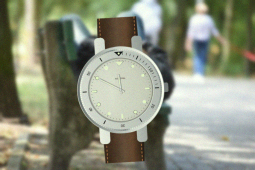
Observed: 11,50
